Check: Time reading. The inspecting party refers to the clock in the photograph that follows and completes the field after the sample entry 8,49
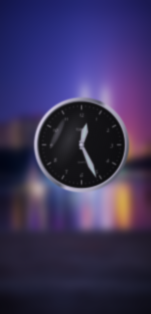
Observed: 12,26
